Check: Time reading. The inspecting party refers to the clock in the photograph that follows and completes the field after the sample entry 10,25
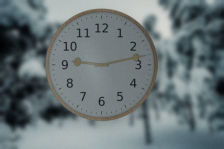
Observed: 9,13
